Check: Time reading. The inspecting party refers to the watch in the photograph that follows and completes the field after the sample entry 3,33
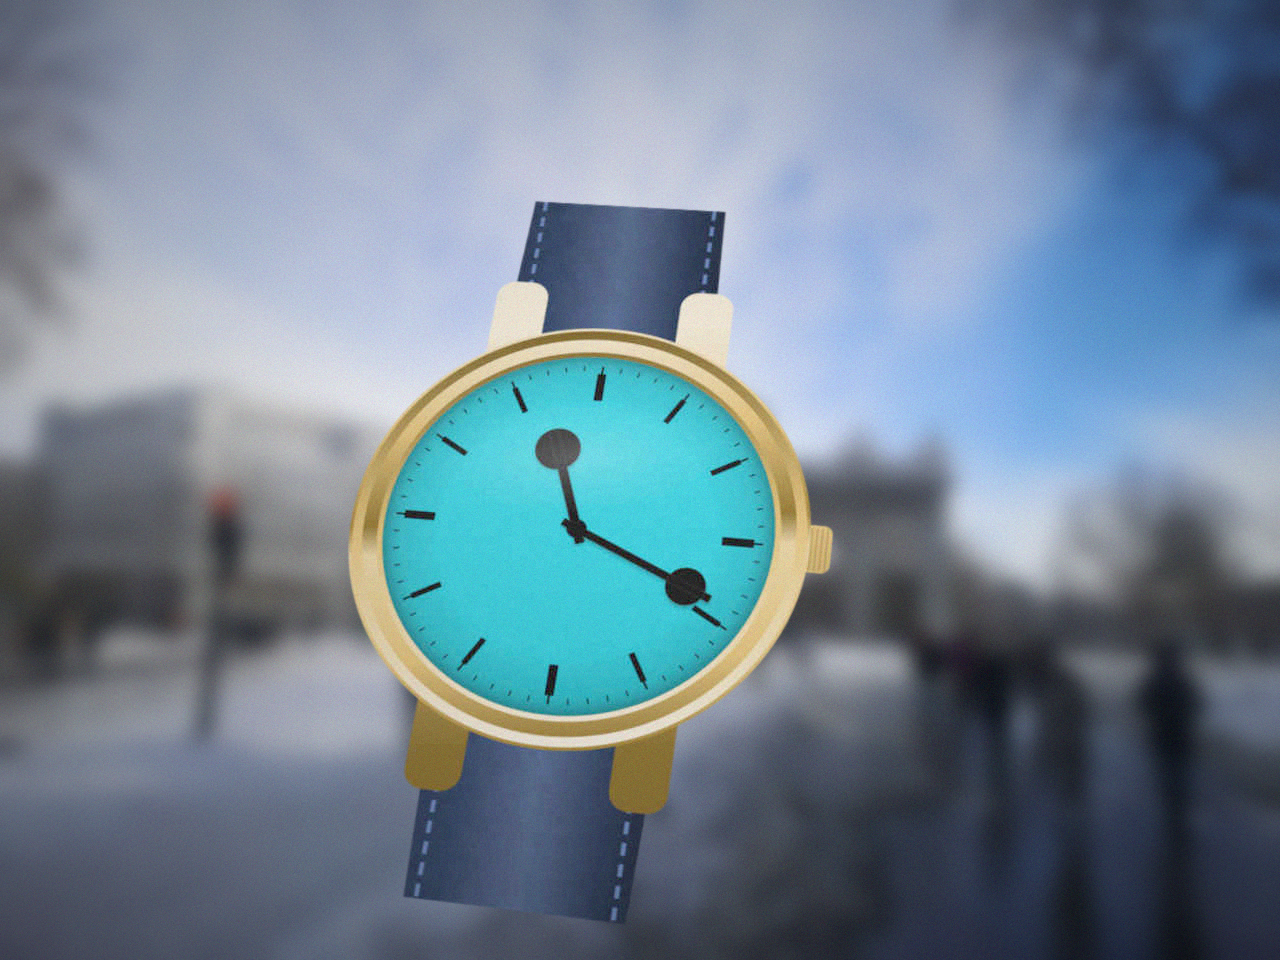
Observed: 11,19
